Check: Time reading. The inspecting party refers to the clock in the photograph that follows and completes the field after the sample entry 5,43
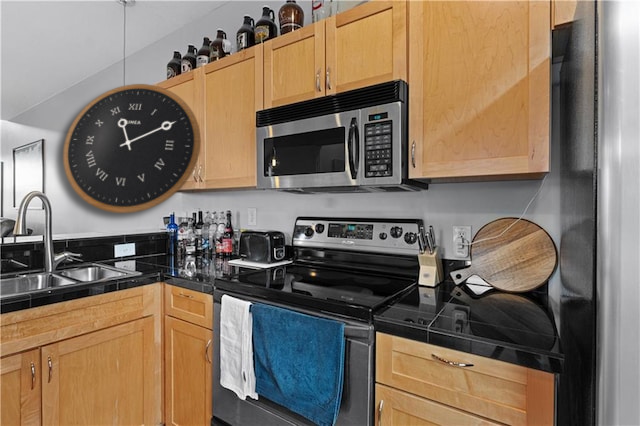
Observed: 11,10
